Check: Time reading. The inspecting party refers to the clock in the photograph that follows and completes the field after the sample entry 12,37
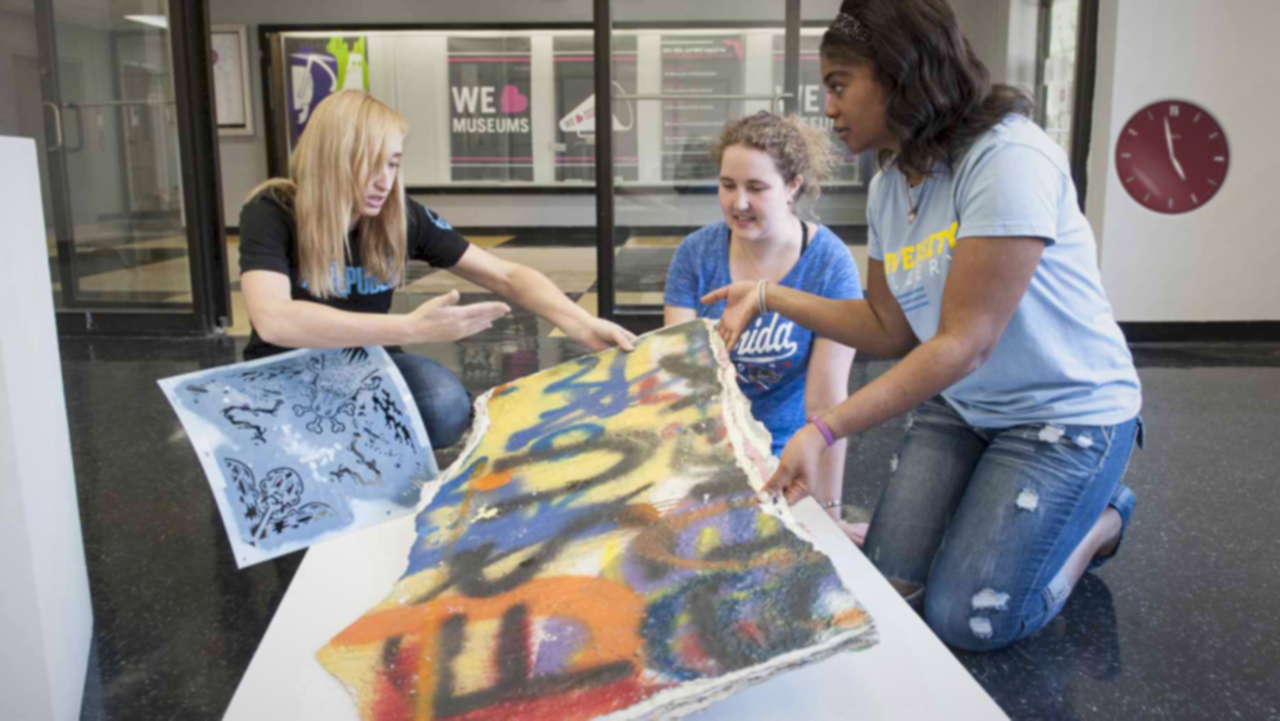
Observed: 4,58
